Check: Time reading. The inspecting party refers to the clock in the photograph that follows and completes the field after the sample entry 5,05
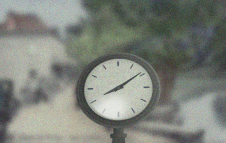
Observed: 8,09
